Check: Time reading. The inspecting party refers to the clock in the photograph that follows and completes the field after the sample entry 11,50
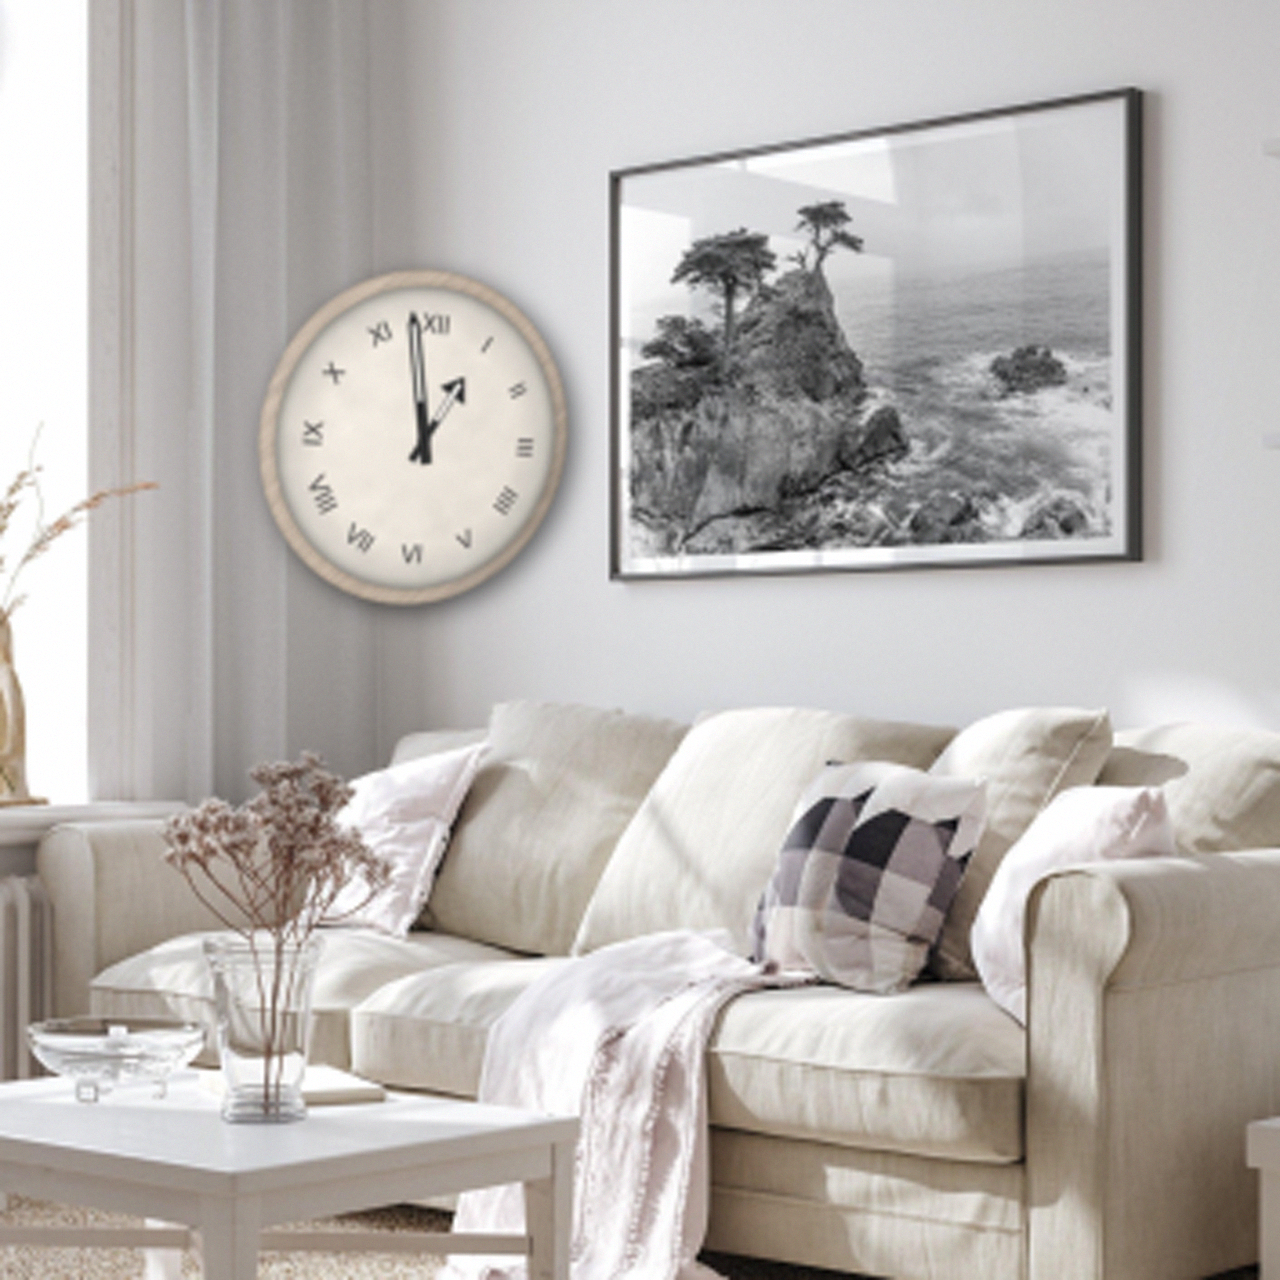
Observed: 12,58
